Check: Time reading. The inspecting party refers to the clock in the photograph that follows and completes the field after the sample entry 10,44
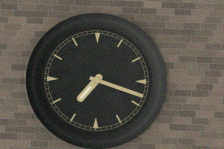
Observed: 7,18
